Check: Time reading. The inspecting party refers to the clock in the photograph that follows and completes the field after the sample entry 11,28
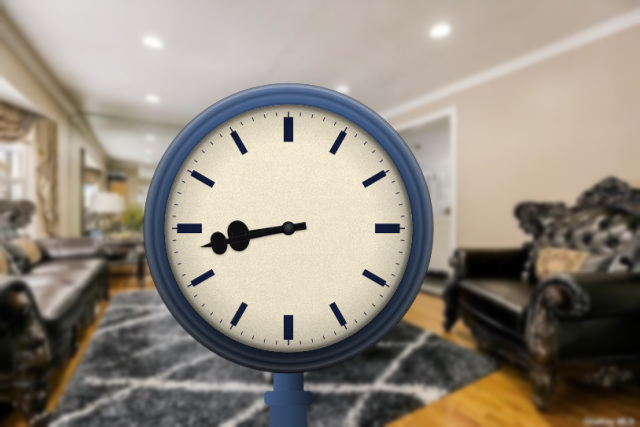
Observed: 8,43
